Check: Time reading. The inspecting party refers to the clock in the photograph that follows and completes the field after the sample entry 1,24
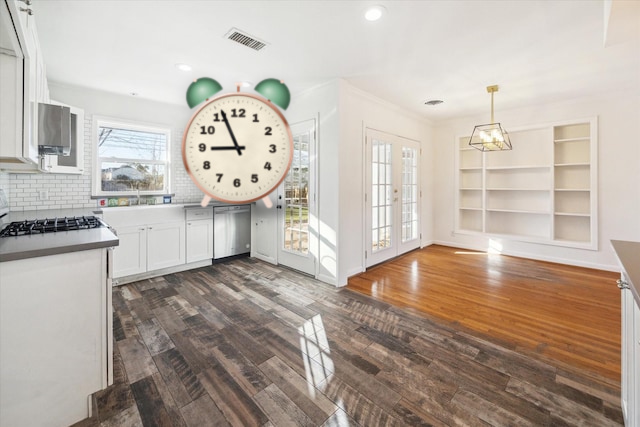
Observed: 8,56
